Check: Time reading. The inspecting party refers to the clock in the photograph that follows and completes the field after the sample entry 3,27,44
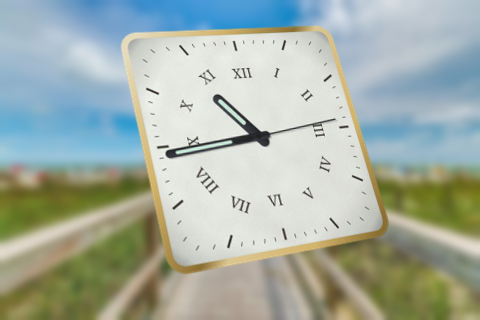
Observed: 10,44,14
